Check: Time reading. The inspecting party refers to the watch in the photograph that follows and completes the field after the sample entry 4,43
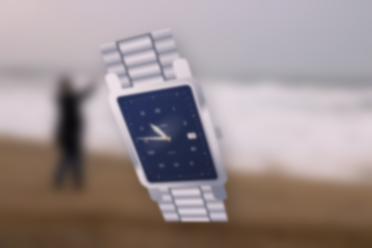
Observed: 10,46
